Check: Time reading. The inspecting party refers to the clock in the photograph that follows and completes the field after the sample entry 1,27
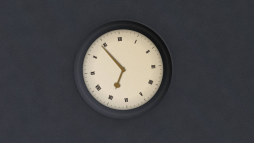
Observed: 6,54
